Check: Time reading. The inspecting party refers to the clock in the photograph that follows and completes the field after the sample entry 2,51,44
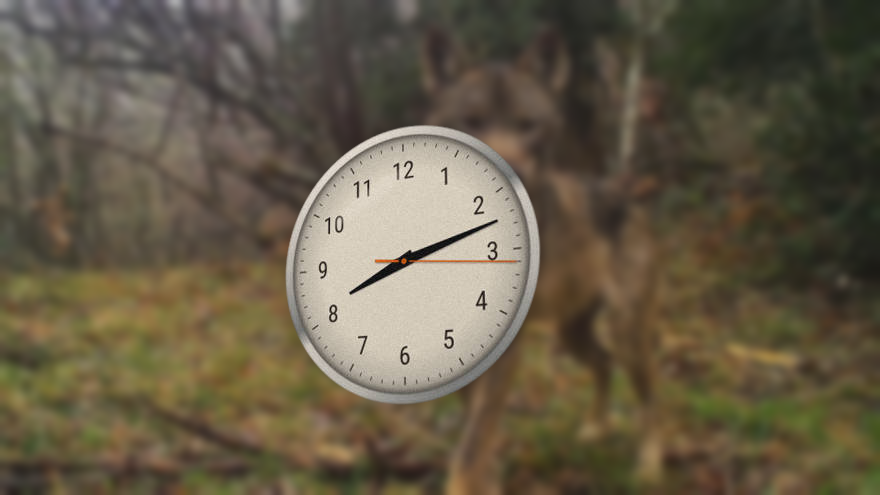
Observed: 8,12,16
